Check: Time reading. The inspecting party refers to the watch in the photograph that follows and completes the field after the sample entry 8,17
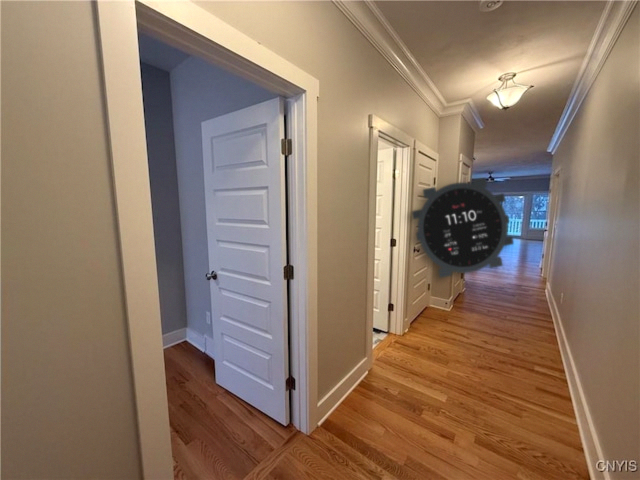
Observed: 11,10
